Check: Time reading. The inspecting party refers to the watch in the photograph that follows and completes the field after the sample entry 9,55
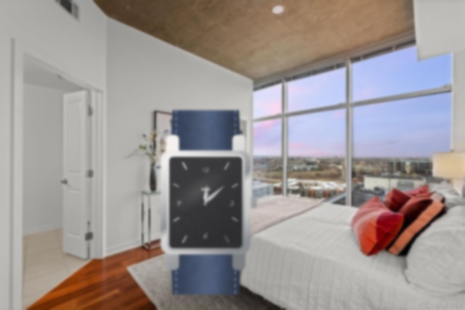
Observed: 12,08
